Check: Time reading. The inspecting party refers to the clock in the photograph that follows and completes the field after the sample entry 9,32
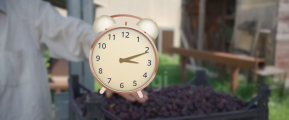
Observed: 3,11
